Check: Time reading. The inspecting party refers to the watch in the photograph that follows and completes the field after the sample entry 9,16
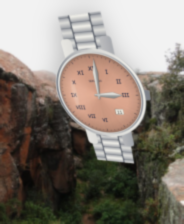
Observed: 3,01
